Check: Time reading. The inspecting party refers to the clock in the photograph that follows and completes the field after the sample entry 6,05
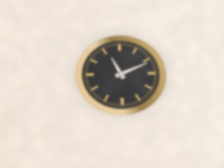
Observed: 11,11
